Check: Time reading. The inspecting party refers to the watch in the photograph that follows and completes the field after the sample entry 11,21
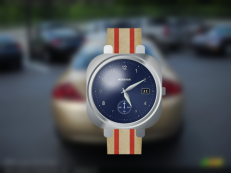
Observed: 5,10
